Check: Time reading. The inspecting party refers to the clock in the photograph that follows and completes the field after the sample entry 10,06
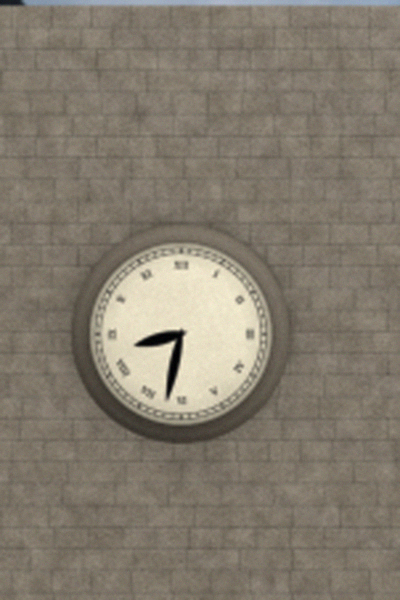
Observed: 8,32
